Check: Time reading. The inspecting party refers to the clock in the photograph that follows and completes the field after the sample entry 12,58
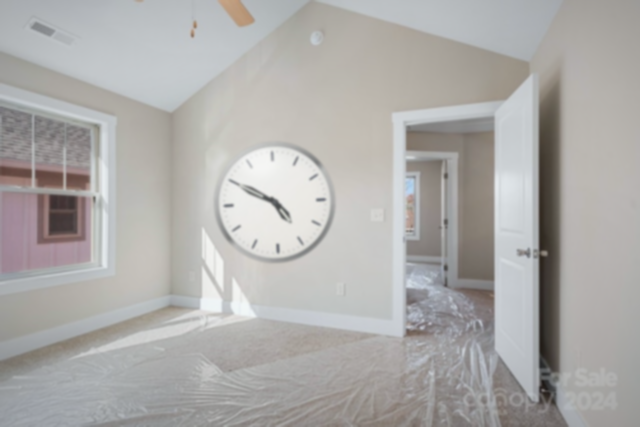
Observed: 4,50
